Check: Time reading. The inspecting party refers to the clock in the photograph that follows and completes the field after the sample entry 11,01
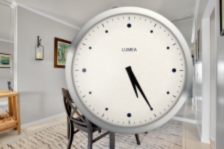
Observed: 5,25
